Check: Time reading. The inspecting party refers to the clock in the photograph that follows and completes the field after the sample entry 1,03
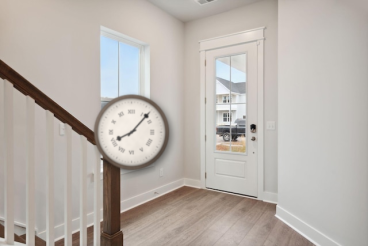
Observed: 8,07
